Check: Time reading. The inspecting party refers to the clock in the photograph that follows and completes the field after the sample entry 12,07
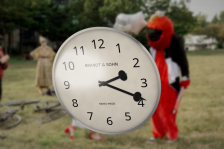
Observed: 2,19
